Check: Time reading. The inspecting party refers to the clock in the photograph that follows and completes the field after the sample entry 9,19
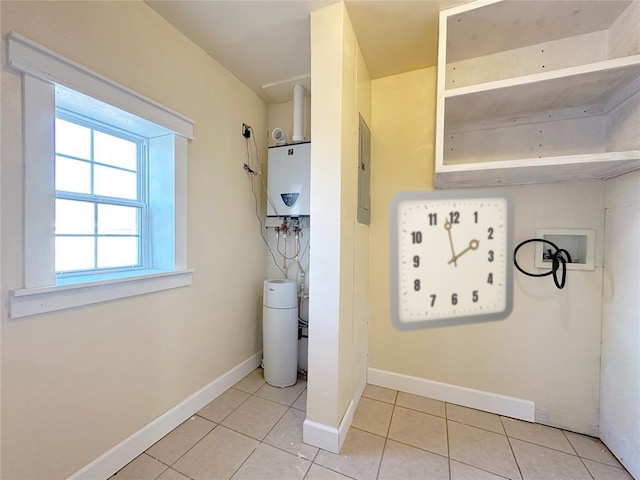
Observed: 1,58
